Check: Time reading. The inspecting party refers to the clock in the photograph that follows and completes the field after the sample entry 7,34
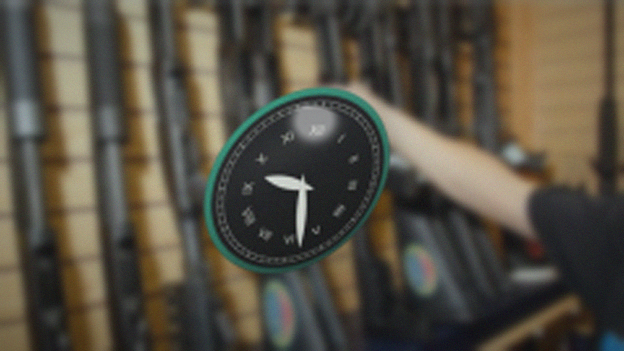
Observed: 9,28
